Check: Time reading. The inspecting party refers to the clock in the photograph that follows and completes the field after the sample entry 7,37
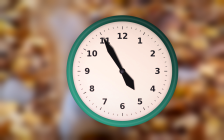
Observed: 4,55
